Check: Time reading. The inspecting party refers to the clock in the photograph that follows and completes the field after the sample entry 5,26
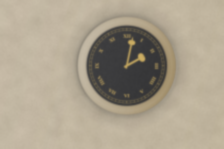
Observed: 2,02
